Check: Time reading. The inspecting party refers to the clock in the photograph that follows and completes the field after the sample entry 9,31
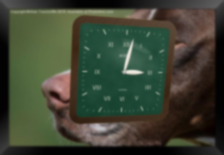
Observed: 3,02
